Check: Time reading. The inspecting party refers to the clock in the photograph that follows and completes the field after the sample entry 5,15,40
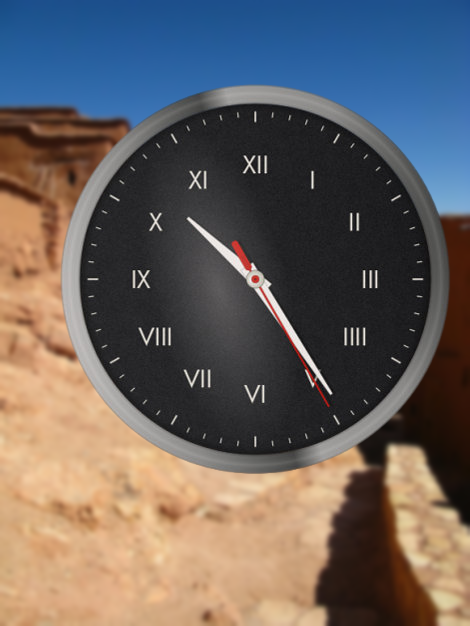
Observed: 10,24,25
